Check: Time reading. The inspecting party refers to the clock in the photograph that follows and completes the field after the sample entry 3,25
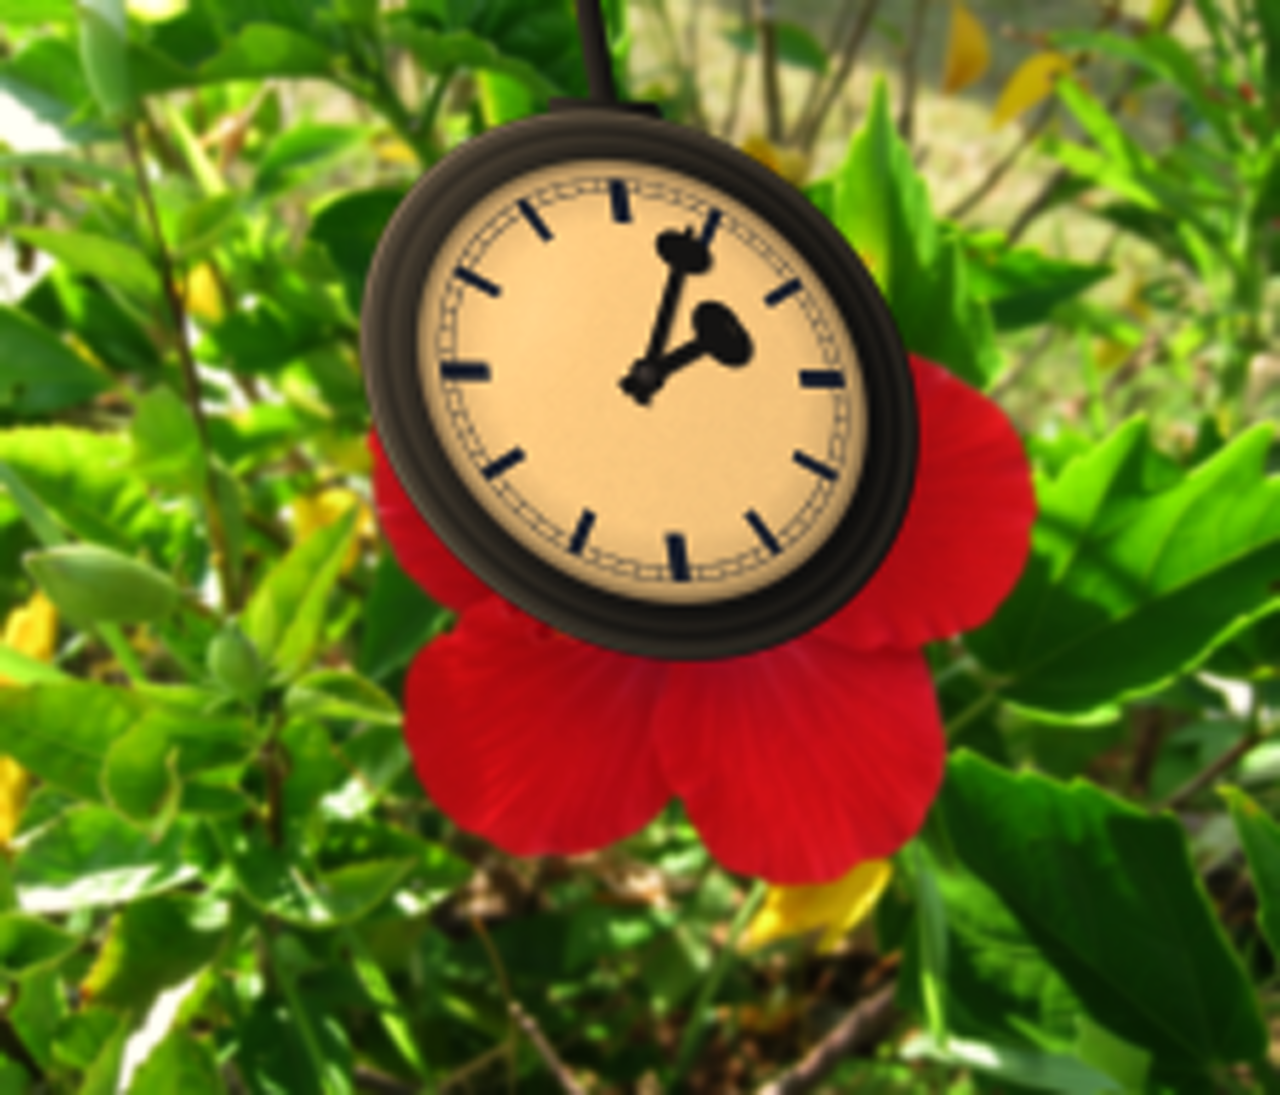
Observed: 2,04
